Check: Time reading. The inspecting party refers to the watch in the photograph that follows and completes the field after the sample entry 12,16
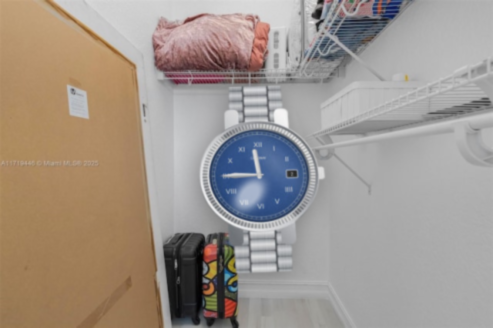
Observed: 11,45
